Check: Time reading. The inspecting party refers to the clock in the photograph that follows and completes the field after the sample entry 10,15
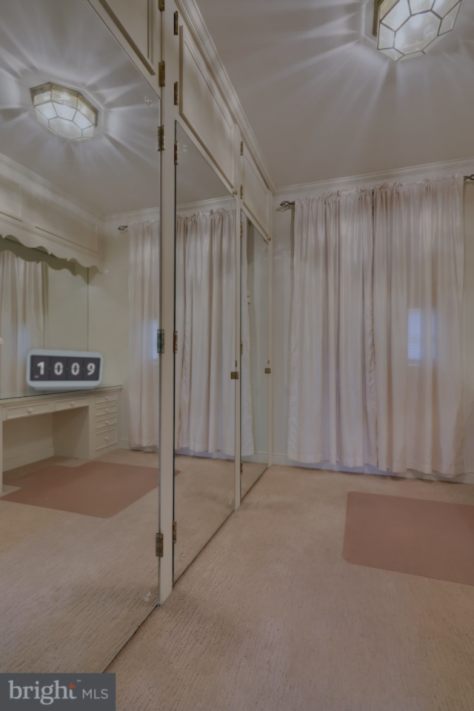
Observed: 10,09
